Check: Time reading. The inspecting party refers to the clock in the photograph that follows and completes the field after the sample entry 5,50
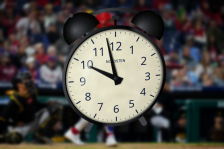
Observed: 9,58
